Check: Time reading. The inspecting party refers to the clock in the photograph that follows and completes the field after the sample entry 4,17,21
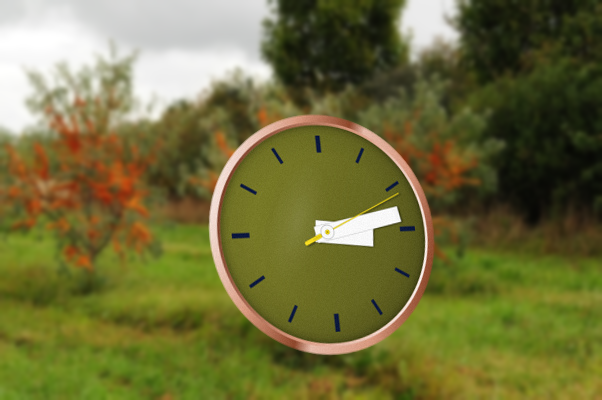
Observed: 3,13,11
